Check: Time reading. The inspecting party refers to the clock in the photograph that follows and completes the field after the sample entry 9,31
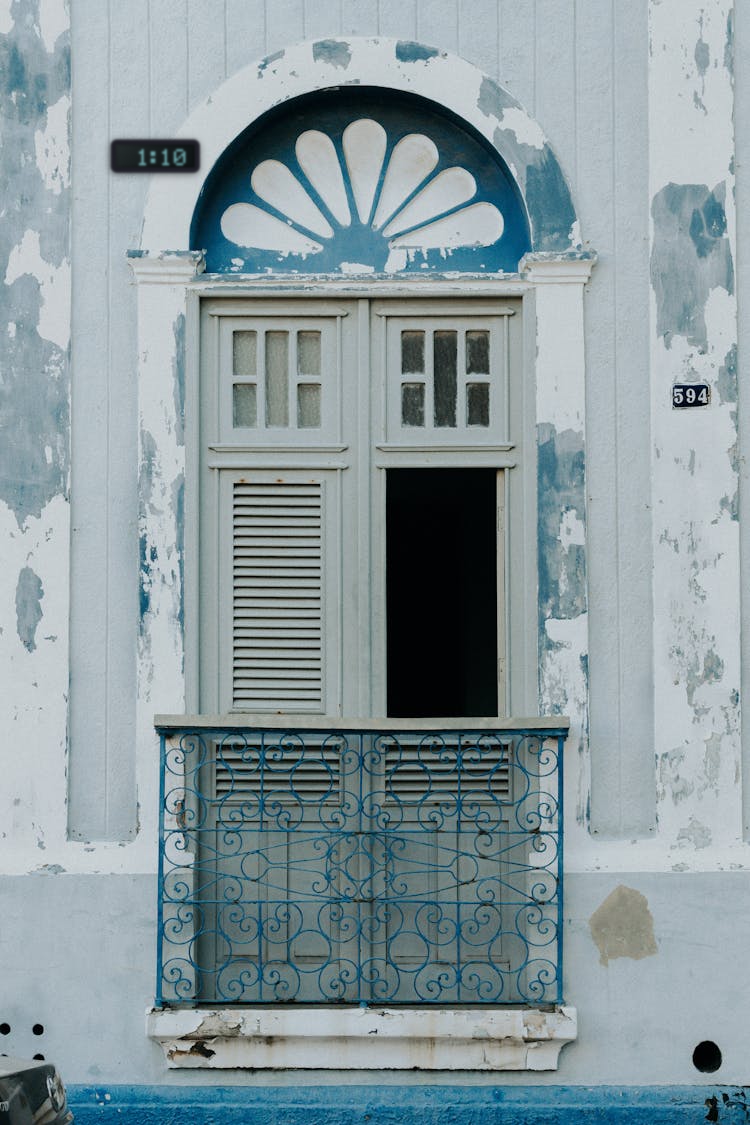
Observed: 1,10
